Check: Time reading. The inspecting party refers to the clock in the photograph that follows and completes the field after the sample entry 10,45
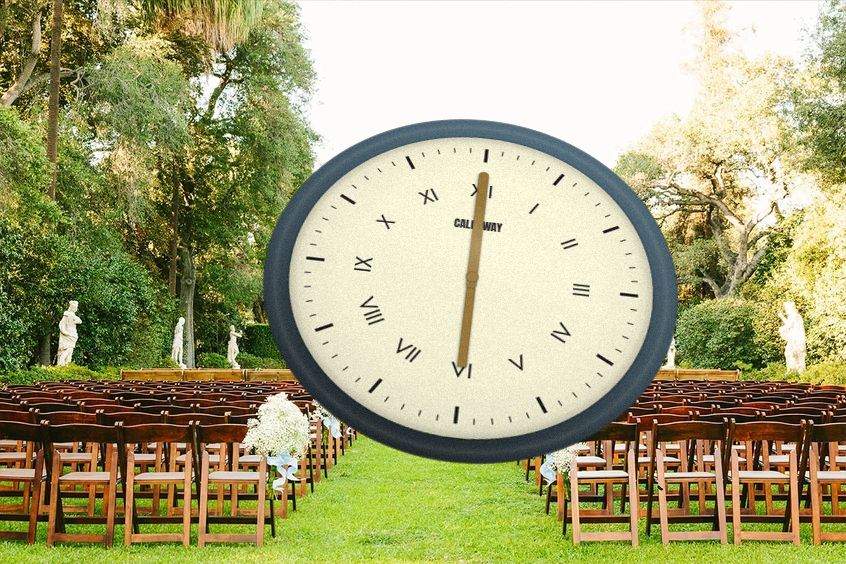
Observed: 6,00
